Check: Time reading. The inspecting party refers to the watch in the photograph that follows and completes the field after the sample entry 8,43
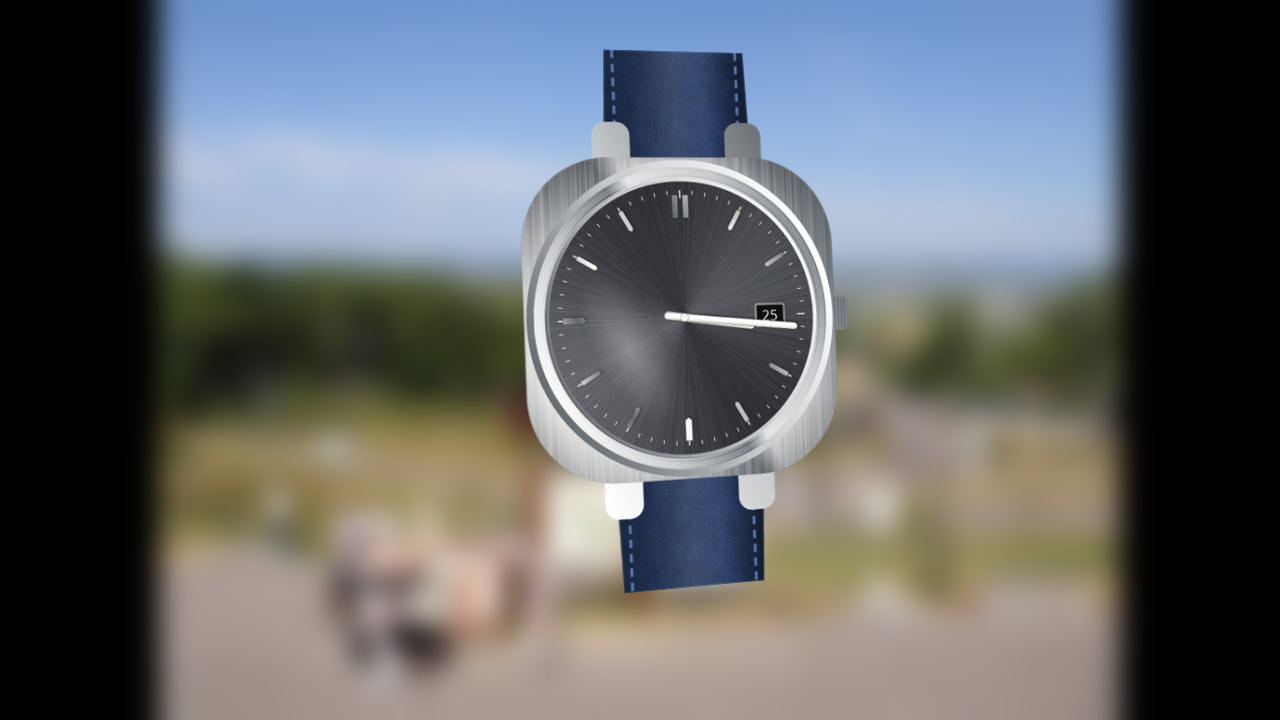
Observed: 3,16
